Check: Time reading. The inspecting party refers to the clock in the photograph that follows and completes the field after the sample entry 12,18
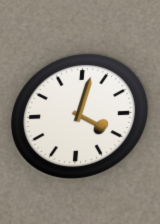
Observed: 4,02
